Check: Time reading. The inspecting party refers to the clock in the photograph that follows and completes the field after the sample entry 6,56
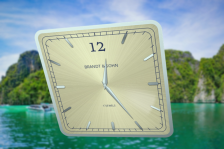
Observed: 12,25
